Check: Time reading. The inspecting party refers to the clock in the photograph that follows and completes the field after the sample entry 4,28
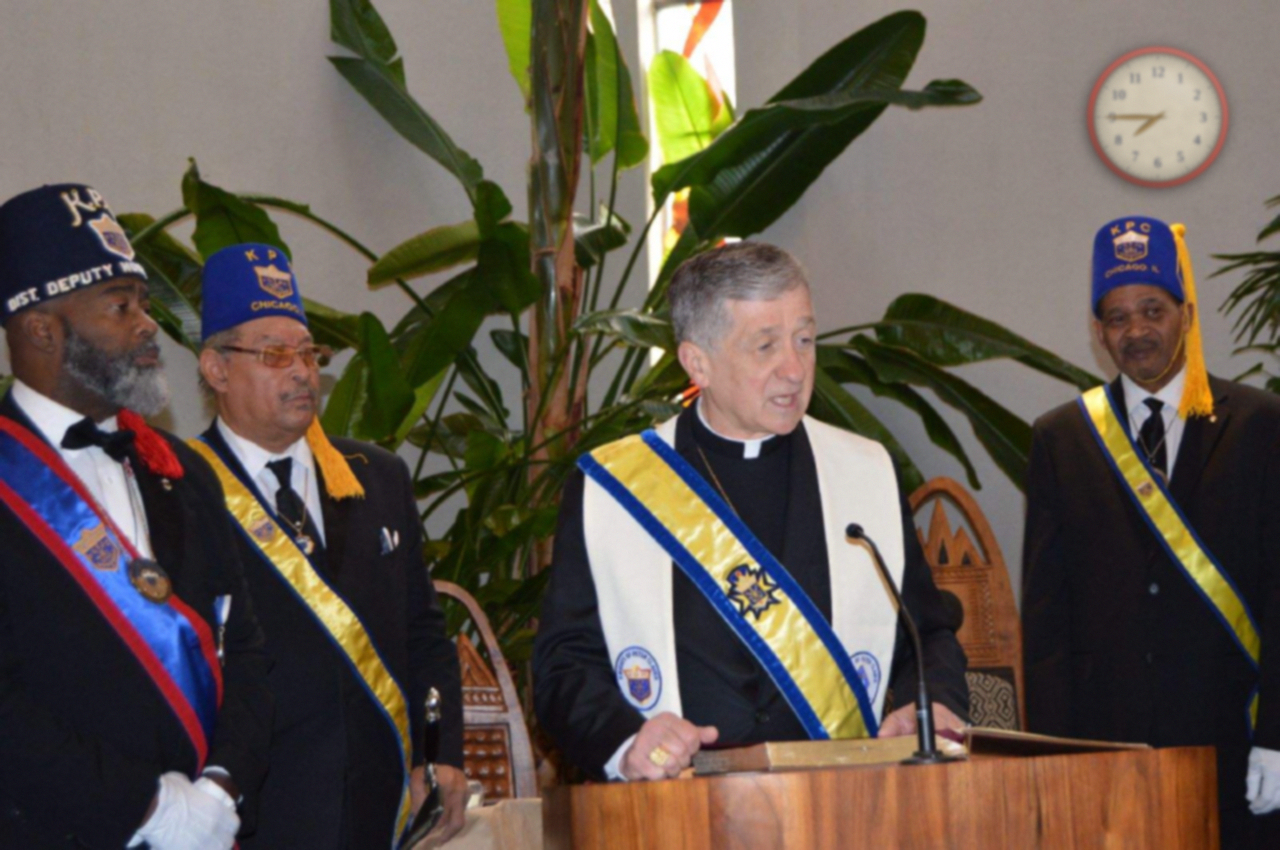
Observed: 7,45
